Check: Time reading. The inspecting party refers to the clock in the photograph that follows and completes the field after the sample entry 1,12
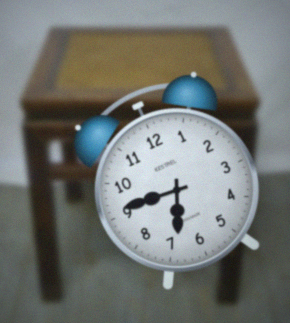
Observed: 6,46
